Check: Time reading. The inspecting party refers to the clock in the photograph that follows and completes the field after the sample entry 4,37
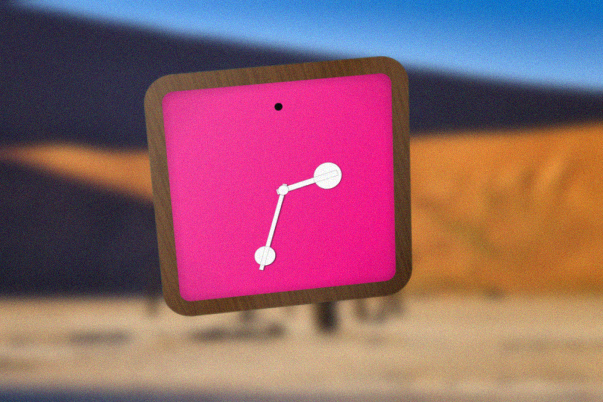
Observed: 2,33
